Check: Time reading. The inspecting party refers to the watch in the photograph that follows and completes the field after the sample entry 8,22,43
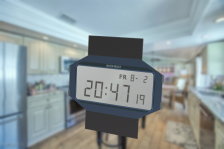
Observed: 20,47,19
